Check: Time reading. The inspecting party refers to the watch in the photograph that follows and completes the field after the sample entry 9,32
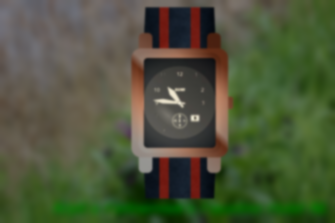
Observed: 10,46
